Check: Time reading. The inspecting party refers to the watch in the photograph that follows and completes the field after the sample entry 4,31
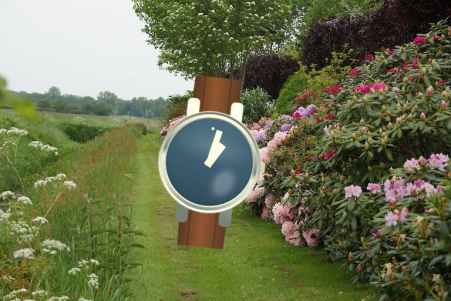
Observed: 1,02
